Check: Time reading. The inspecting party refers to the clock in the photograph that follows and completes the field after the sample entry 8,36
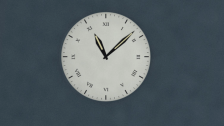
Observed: 11,08
